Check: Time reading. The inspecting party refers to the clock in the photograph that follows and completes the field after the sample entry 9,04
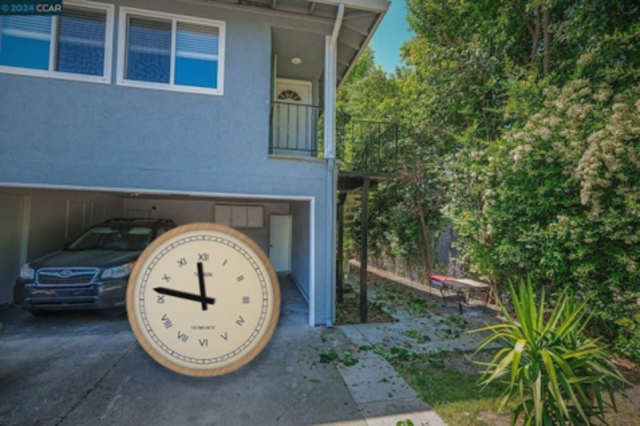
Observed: 11,47
